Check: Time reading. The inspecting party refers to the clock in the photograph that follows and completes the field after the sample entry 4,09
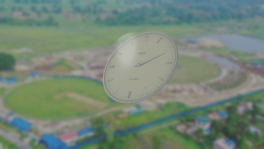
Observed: 2,11
